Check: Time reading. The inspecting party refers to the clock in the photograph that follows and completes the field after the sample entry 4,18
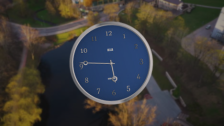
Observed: 5,46
